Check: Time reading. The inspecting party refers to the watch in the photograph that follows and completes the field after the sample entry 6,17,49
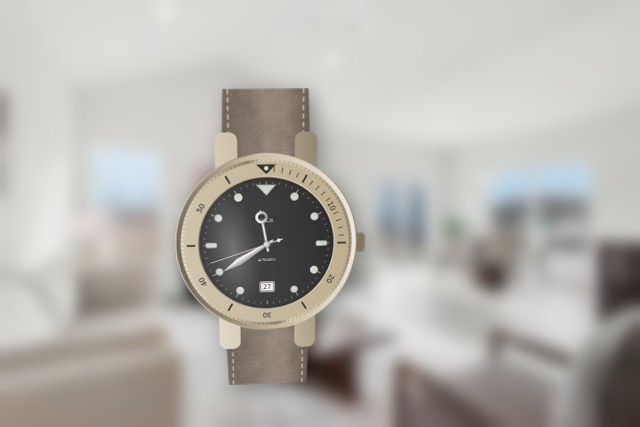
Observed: 11,39,42
